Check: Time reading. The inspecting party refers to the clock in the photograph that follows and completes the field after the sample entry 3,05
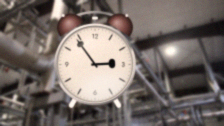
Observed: 2,54
